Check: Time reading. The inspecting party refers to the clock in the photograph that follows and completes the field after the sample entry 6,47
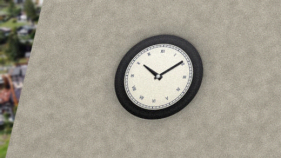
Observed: 10,09
